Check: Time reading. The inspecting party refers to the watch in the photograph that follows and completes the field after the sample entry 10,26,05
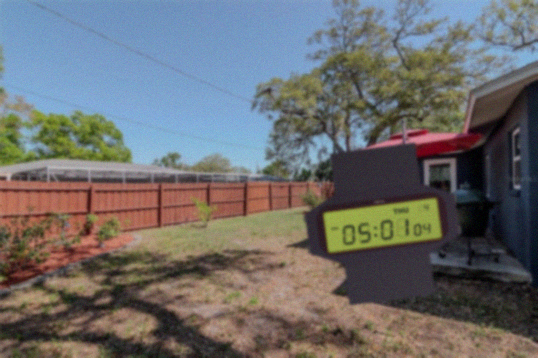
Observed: 5,01,04
